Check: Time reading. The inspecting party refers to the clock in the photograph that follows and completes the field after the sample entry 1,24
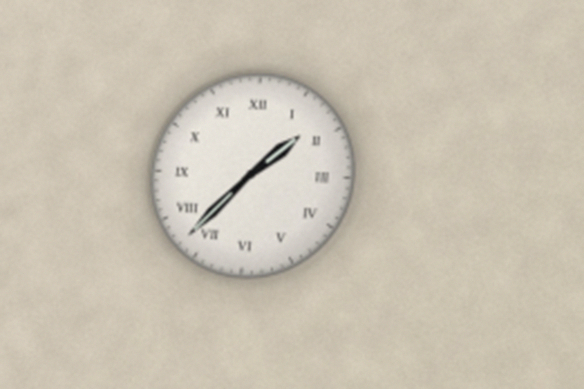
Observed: 1,37
